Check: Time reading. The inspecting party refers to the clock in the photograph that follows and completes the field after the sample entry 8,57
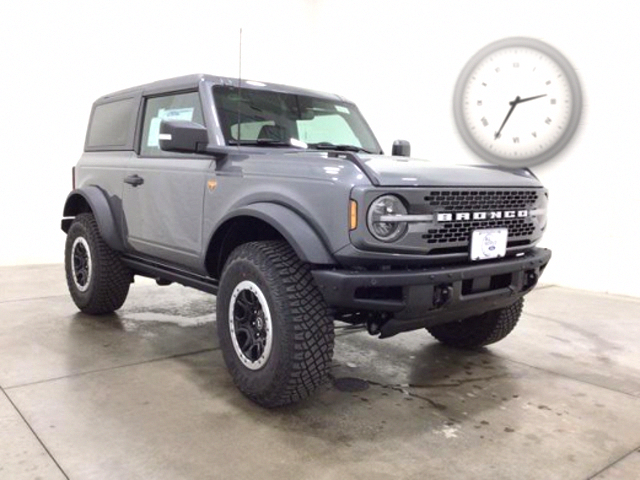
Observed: 2,35
